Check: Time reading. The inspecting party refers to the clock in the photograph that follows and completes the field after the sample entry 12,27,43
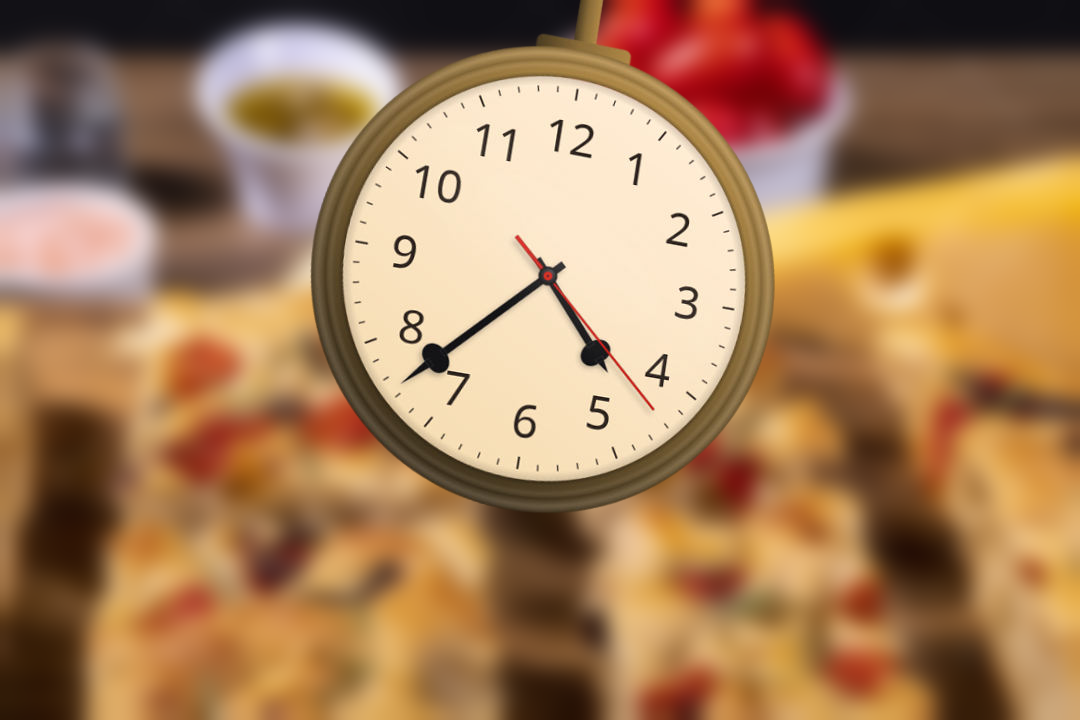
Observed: 4,37,22
